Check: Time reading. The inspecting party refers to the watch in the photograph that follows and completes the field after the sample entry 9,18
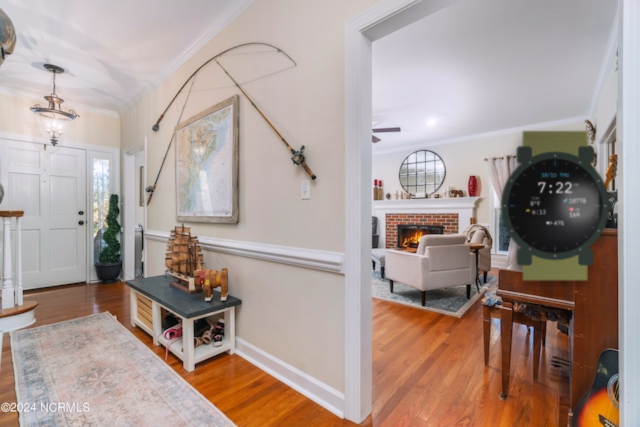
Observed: 7,22
